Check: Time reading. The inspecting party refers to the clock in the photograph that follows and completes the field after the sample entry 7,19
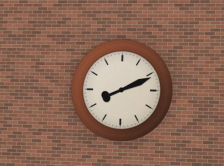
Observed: 8,11
